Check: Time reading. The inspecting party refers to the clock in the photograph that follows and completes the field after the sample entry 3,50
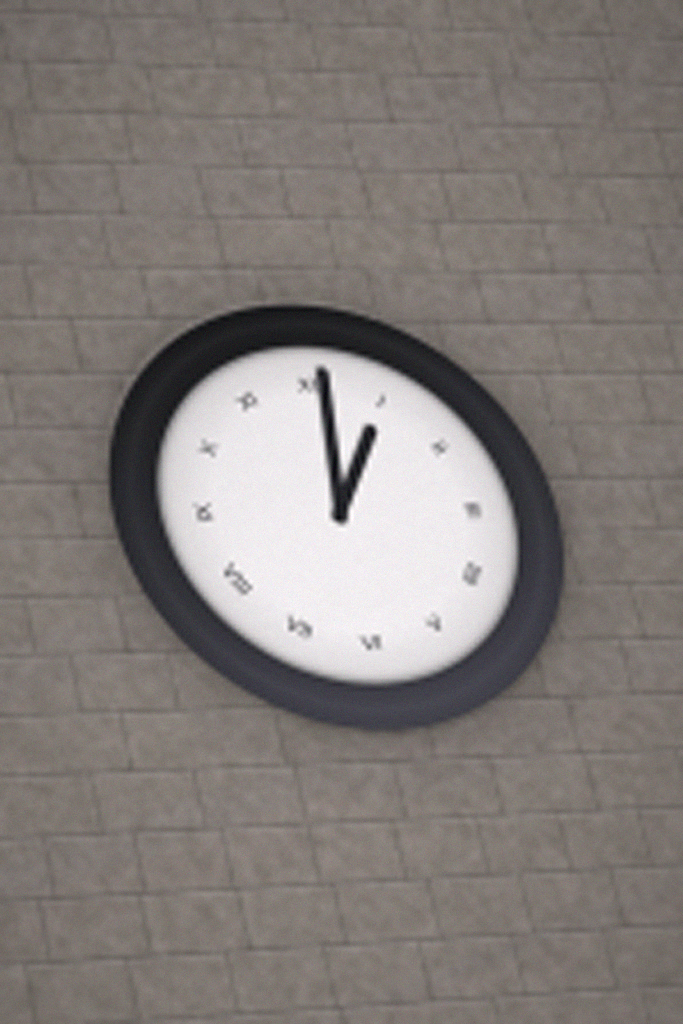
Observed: 1,01
